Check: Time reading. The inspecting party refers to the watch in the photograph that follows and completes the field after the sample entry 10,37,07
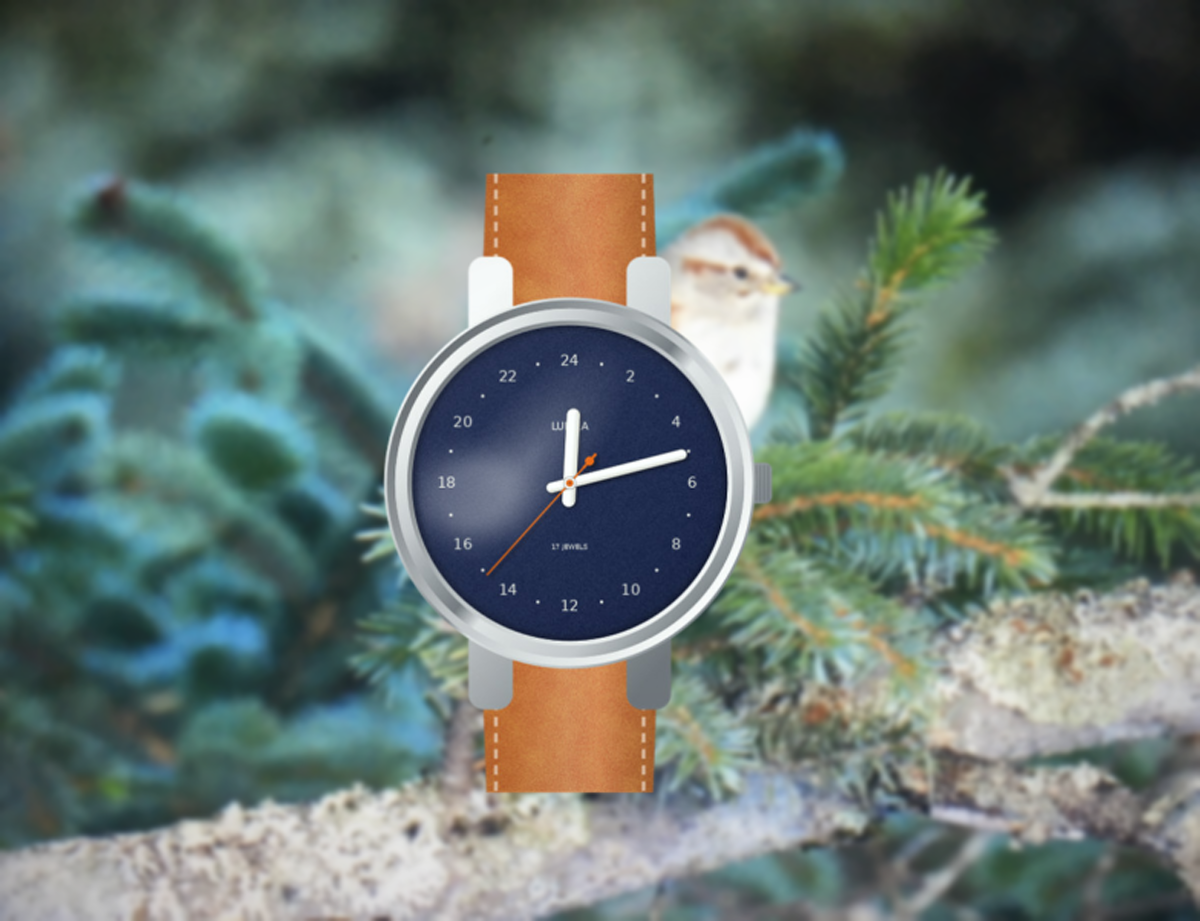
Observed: 0,12,37
